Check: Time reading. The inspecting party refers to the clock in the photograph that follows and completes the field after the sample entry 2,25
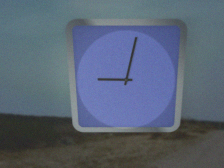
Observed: 9,02
